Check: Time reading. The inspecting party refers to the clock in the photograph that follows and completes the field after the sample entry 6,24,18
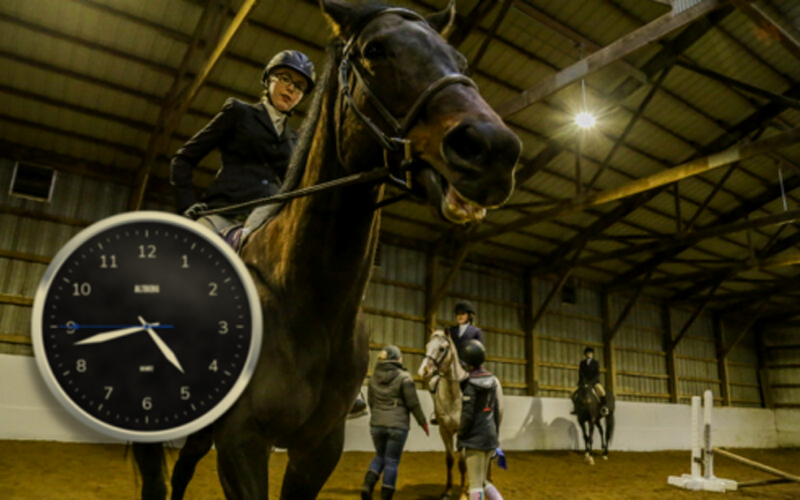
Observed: 4,42,45
